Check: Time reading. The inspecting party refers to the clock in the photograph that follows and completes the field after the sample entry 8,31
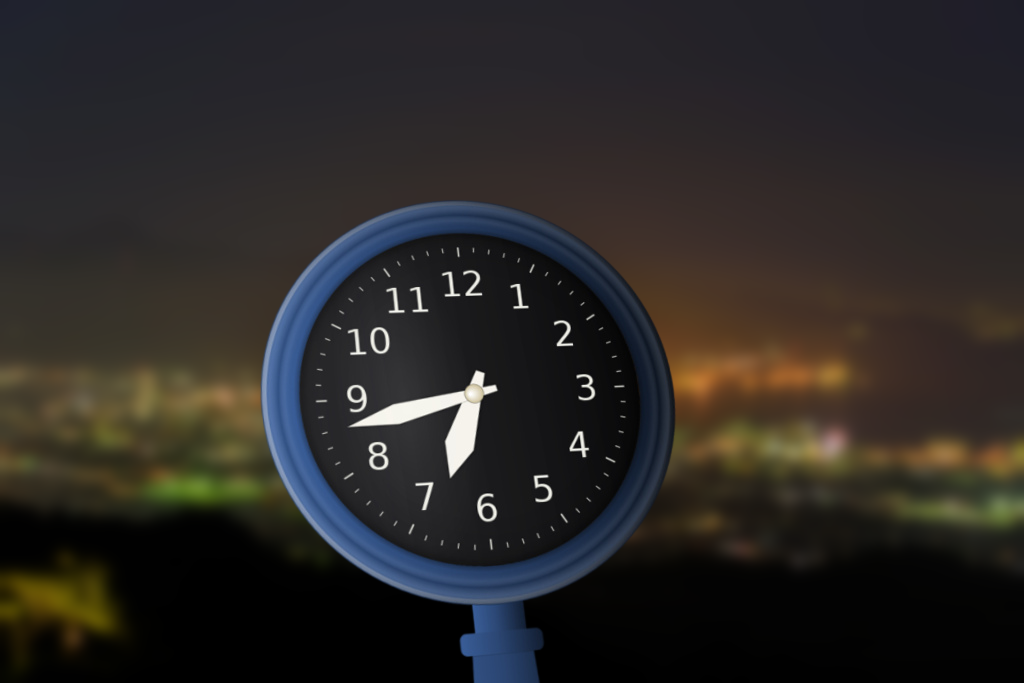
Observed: 6,43
